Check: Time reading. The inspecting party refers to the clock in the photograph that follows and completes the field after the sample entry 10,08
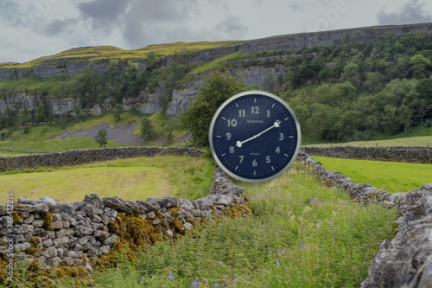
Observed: 8,10
